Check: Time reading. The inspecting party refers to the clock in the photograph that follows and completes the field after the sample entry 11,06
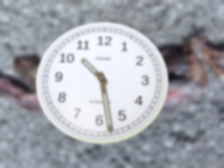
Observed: 10,28
